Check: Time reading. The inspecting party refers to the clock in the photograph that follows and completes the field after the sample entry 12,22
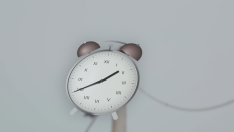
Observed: 1,40
